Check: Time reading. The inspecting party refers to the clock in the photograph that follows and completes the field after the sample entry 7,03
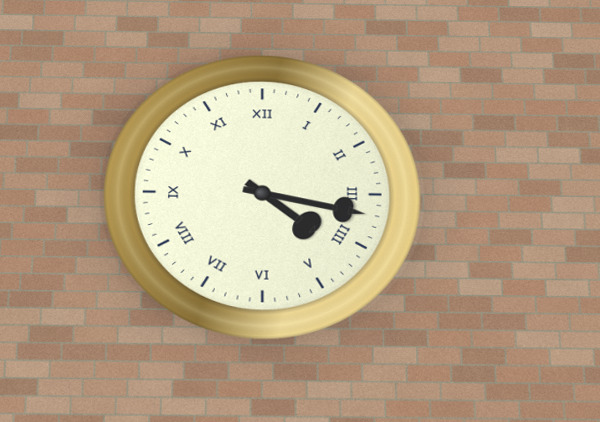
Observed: 4,17
